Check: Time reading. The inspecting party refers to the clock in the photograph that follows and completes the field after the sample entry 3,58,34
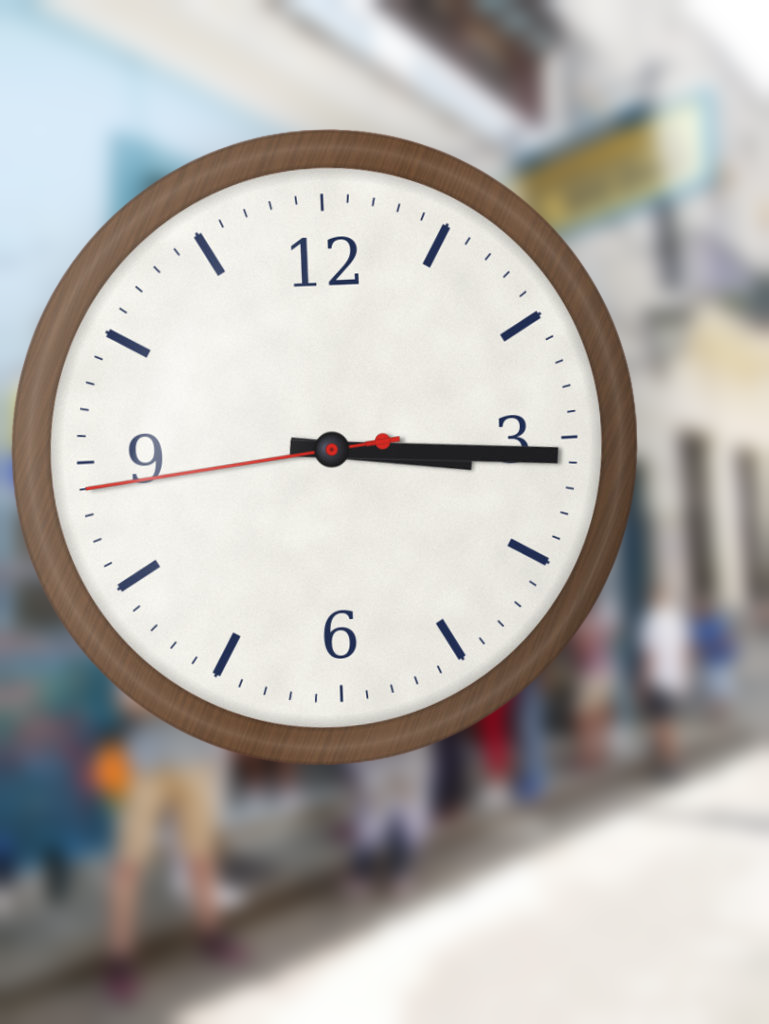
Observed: 3,15,44
